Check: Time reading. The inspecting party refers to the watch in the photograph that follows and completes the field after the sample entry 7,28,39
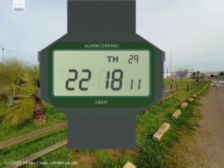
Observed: 22,18,11
